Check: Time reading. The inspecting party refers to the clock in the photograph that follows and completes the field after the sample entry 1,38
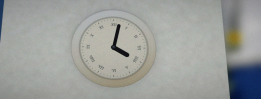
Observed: 4,02
